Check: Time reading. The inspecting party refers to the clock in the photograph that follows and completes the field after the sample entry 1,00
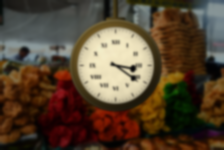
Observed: 3,21
